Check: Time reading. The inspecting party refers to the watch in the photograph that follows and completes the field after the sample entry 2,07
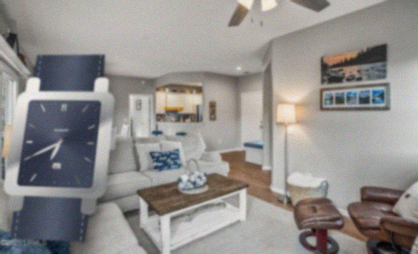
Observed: 6,40
